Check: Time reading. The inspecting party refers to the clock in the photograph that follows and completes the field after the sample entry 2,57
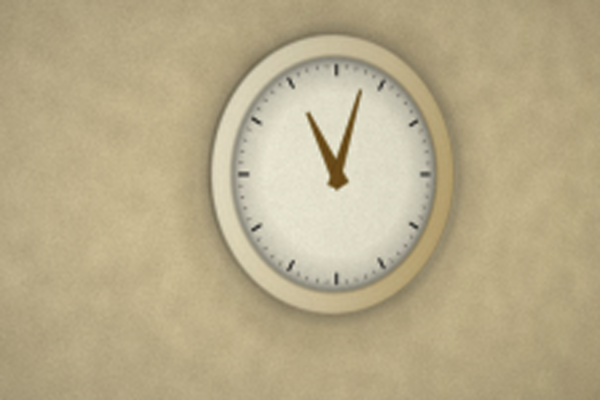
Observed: 11,03
